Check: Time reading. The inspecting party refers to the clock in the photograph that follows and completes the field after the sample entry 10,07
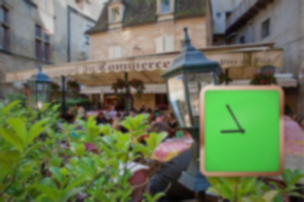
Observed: 8,55
